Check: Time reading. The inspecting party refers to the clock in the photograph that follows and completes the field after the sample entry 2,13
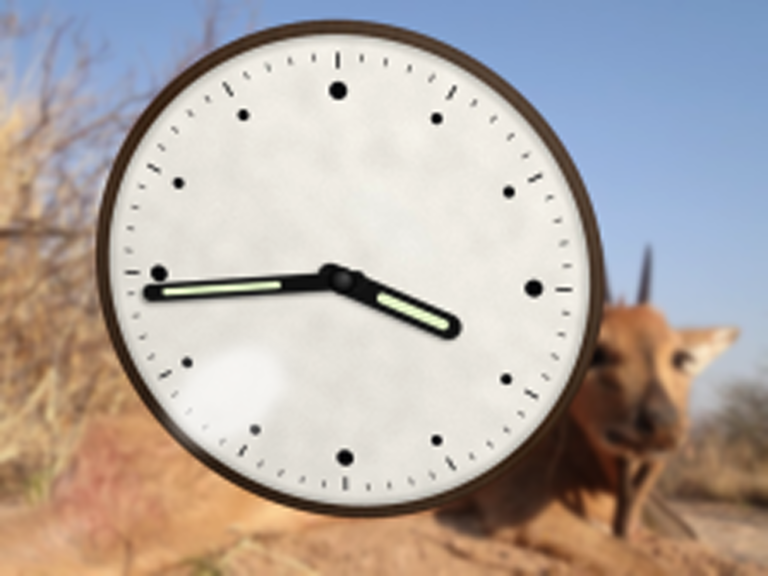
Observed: 3,44
